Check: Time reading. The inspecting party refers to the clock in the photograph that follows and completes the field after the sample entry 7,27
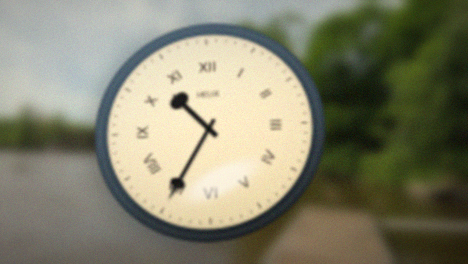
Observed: 10,35
